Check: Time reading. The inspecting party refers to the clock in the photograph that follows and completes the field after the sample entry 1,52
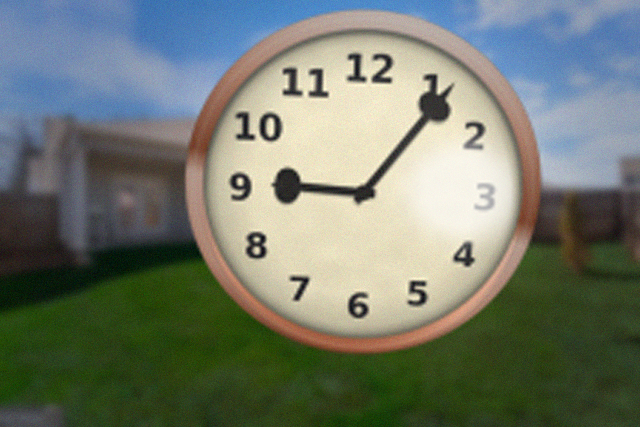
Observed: 9,06
